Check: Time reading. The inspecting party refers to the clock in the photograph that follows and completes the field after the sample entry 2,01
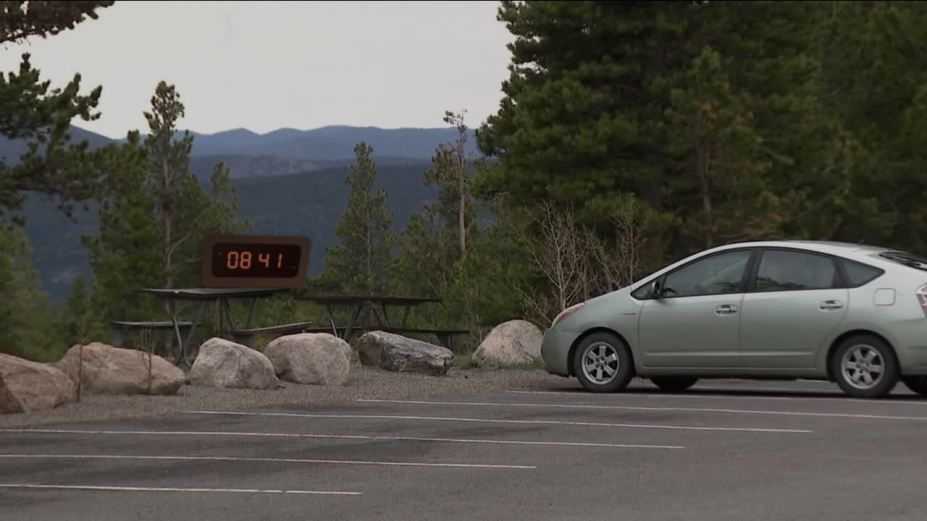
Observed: 8,41
